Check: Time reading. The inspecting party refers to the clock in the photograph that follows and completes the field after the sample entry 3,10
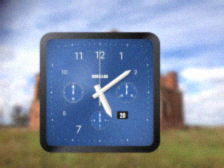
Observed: 5,09
